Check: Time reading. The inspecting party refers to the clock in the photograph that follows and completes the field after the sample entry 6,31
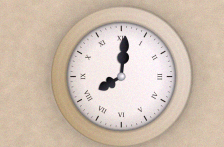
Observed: 8,01
